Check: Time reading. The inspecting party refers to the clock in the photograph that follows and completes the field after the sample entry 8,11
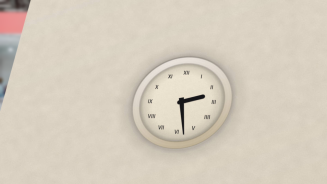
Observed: 2,28
